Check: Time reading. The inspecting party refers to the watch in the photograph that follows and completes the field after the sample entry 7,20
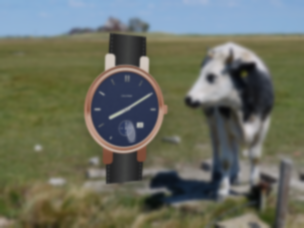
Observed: 8,10
